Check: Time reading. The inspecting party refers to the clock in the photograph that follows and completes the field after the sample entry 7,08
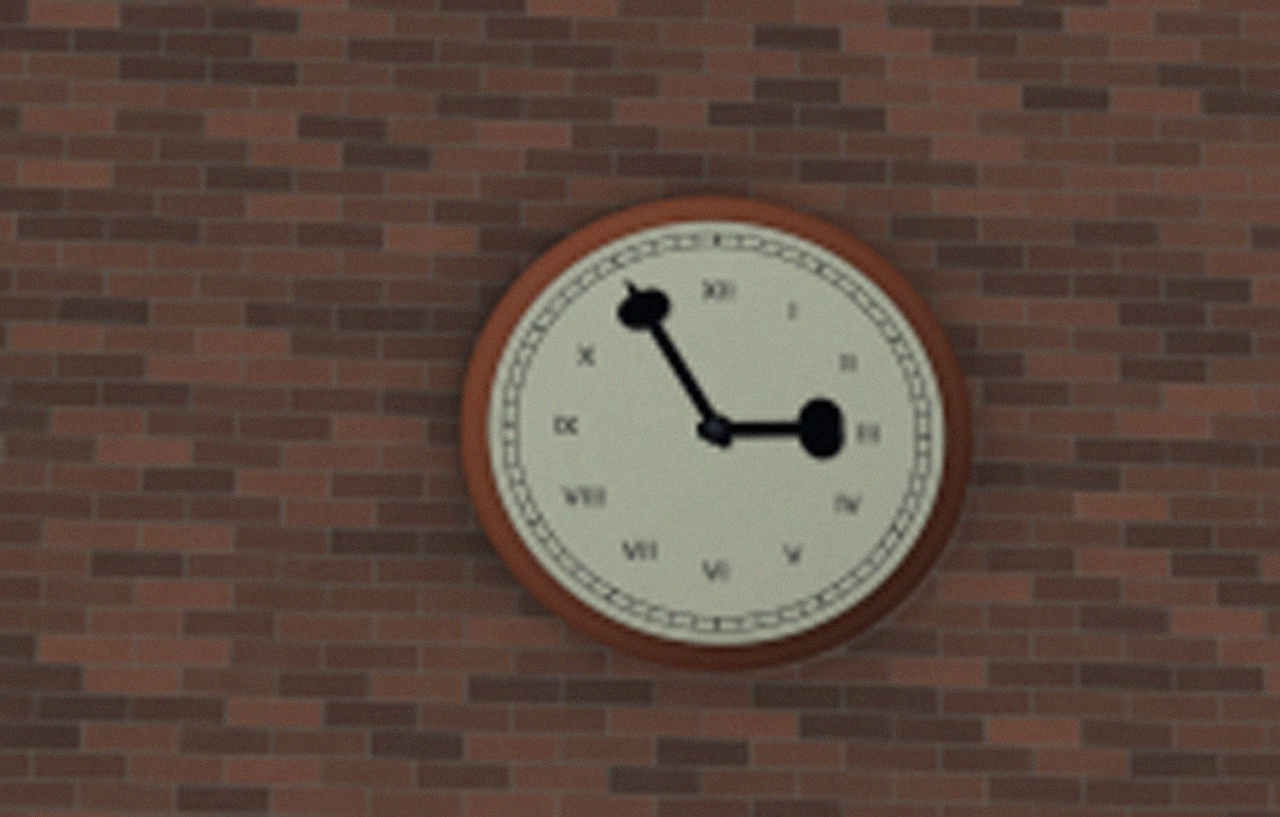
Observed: 2,55
